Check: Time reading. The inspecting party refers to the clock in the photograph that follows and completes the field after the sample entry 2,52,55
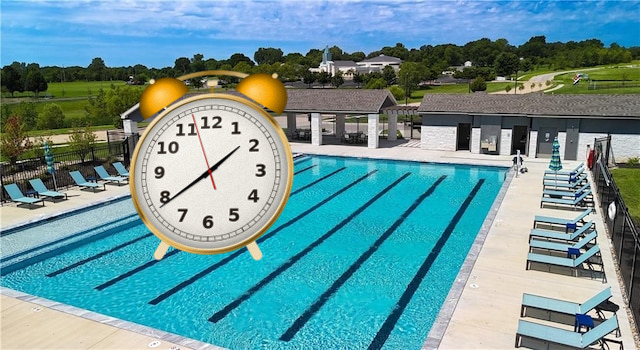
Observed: 1,38,57
